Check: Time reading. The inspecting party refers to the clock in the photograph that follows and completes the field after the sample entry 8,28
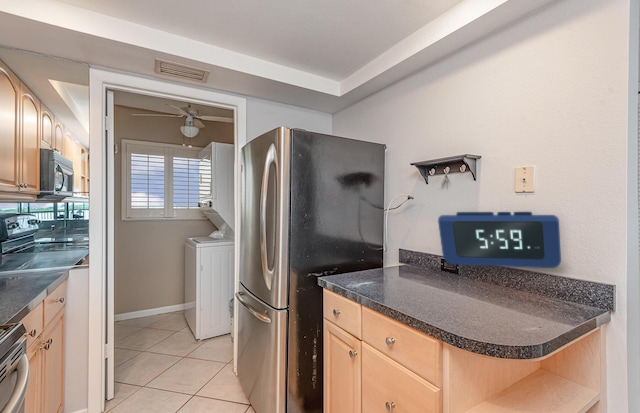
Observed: 5,59
